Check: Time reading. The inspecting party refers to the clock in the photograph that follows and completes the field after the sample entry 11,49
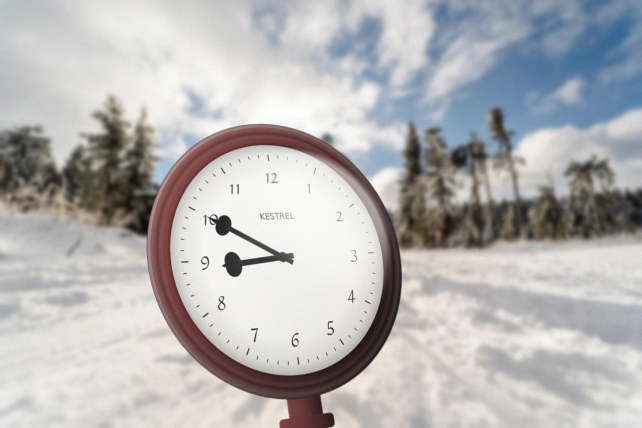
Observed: 8,50
